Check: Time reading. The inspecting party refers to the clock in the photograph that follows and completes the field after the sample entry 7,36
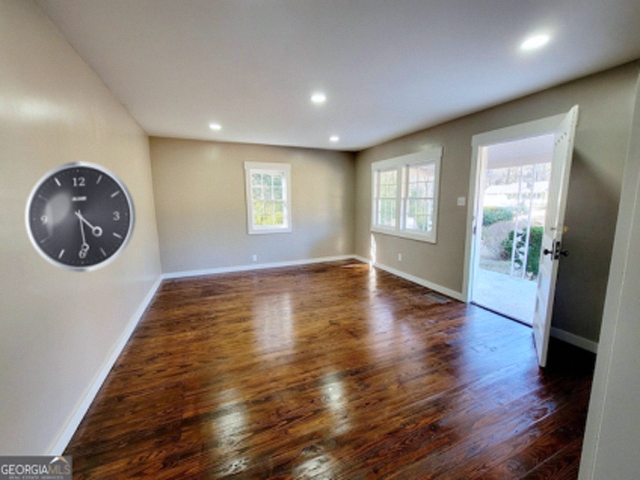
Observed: 4,29
